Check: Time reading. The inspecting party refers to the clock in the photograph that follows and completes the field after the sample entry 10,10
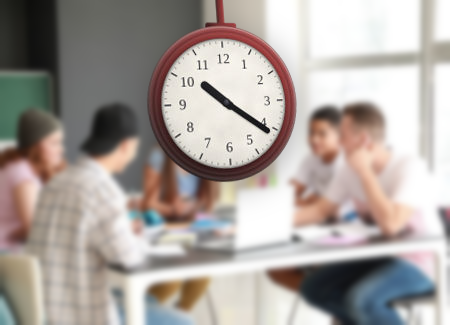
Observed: 10,21
